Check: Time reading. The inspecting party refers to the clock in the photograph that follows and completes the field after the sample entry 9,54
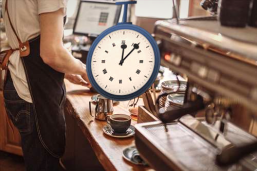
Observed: 12,07
